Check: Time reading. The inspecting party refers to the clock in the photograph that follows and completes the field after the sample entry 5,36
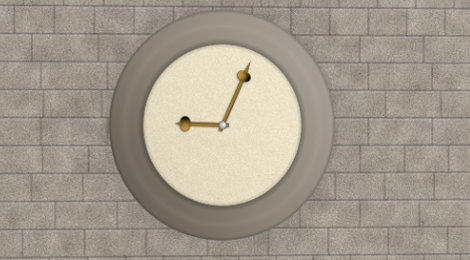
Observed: 9,04
